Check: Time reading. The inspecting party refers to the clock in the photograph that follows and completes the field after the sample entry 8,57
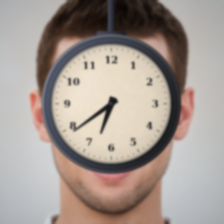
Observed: 6,39
